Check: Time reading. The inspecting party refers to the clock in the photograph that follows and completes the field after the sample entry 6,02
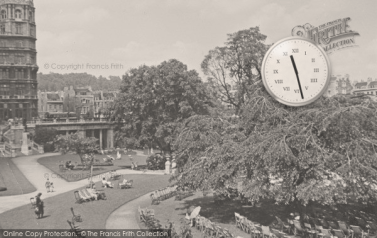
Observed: 11,28
